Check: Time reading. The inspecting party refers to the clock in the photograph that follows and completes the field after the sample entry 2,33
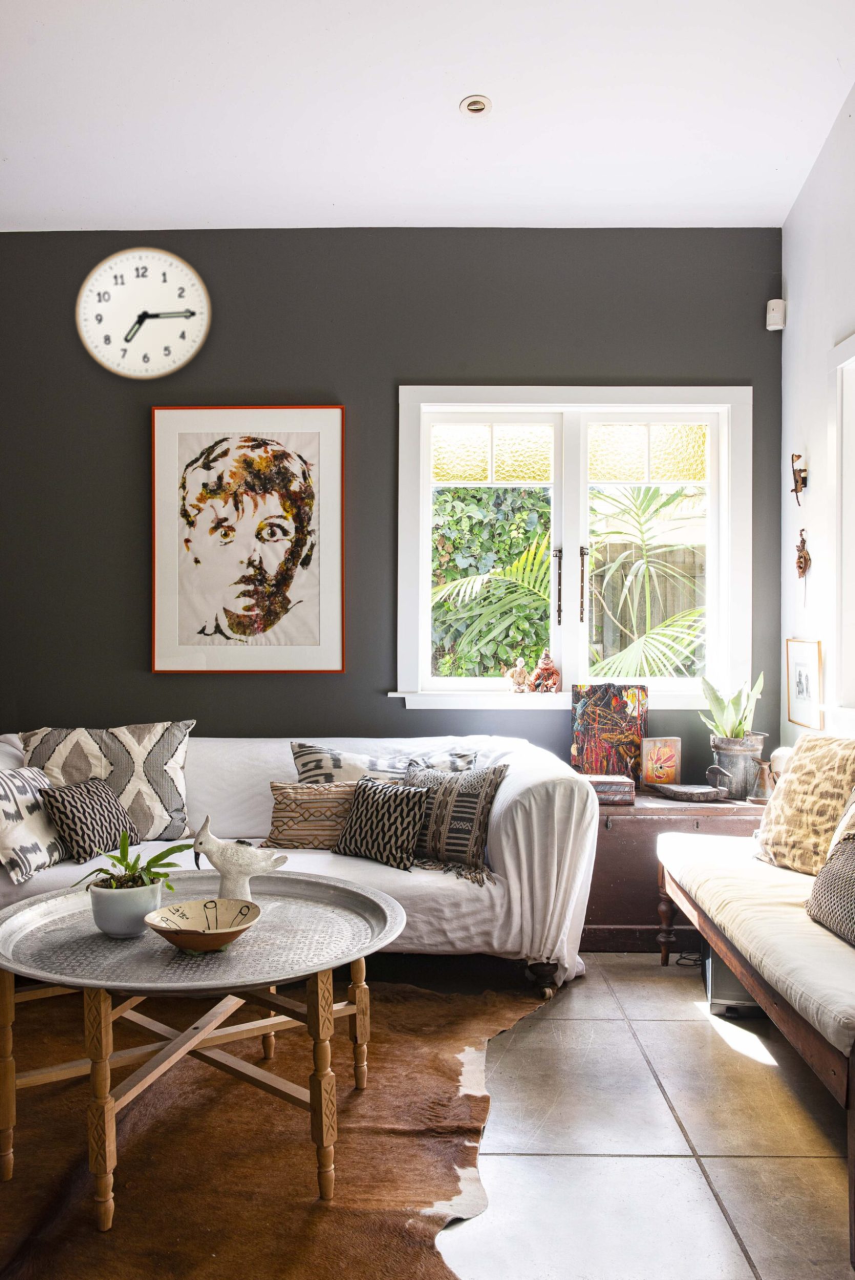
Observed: 7,15
